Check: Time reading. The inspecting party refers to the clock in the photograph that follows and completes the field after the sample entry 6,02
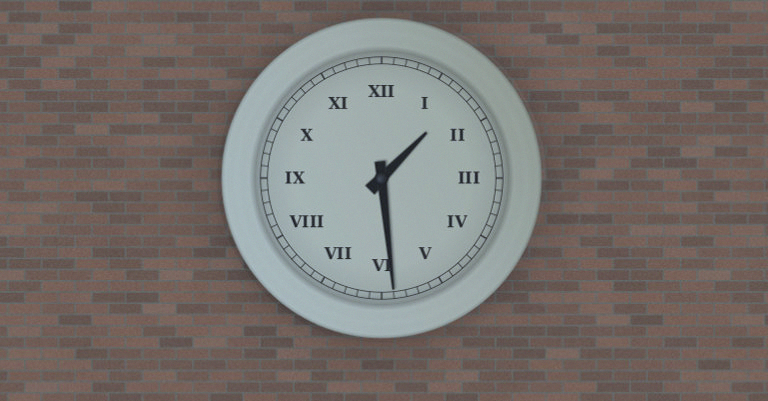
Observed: 1,29
